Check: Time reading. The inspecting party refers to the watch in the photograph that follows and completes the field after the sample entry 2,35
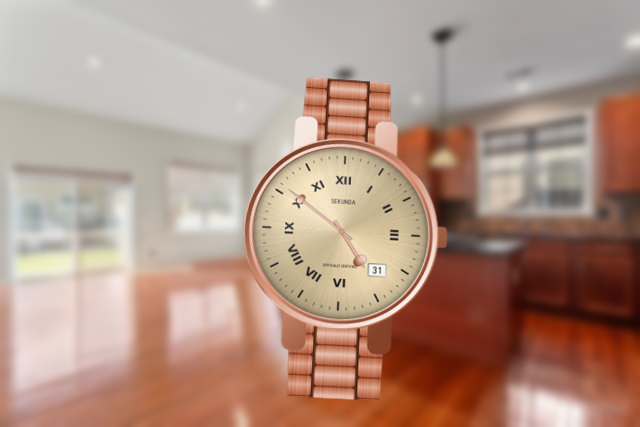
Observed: 4,51
